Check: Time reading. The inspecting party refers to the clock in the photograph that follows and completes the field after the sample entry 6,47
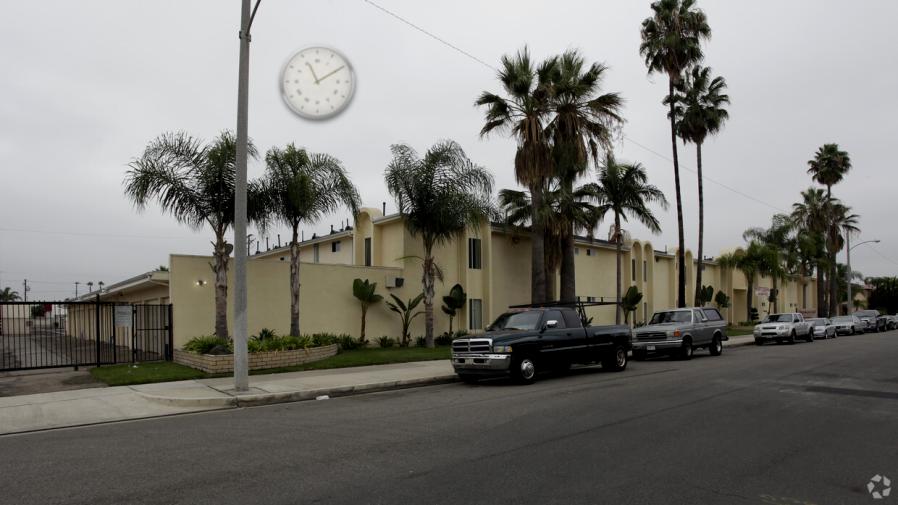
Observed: 11,10
